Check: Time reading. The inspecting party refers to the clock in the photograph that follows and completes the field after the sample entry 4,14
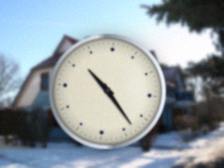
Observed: 10,23
